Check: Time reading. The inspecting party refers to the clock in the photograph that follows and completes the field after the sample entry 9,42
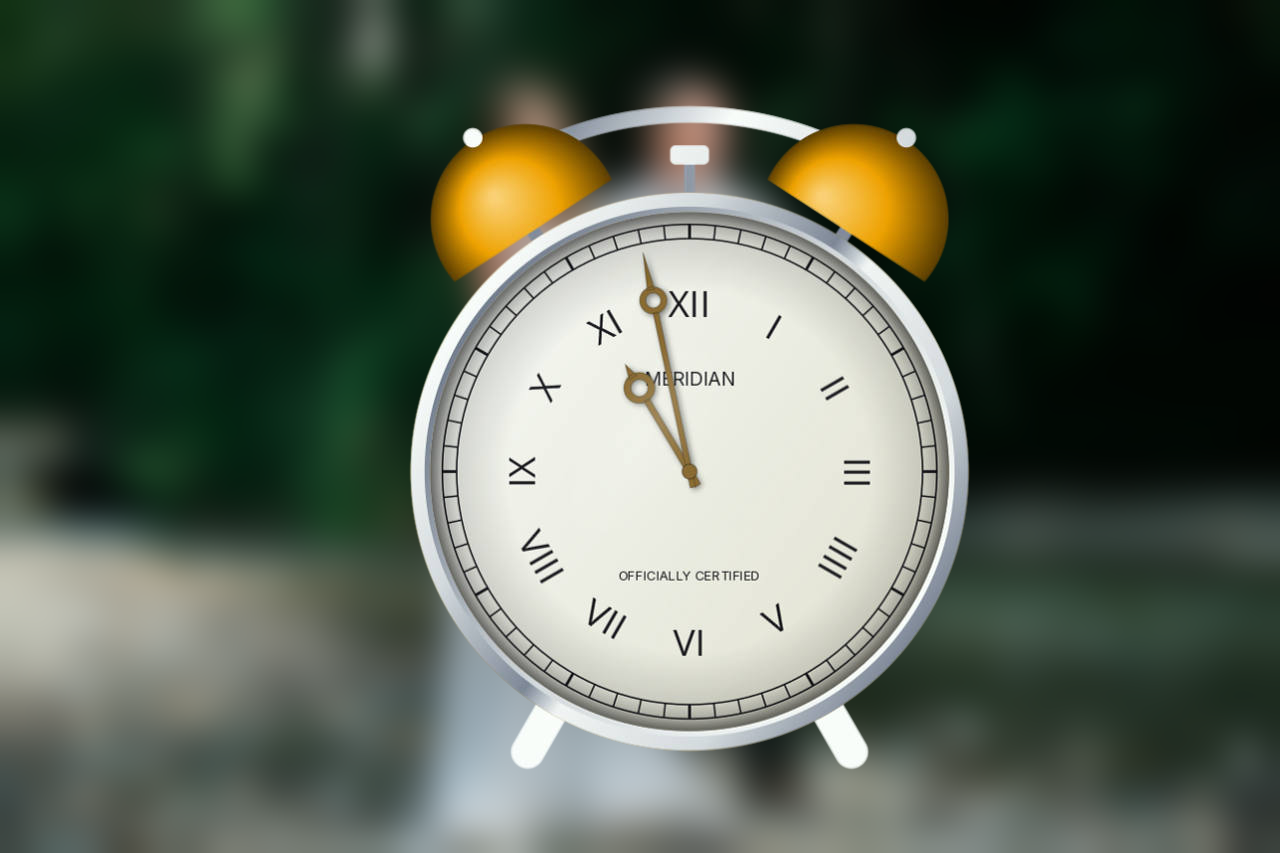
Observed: 10,58
